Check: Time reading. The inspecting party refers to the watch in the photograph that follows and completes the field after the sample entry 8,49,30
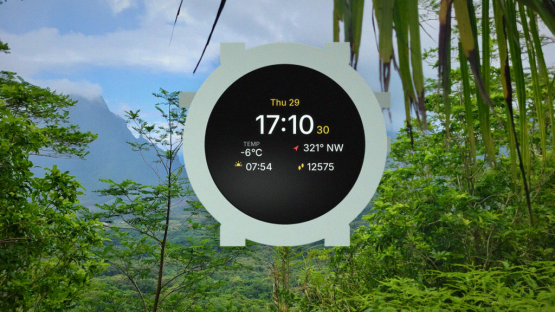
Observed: 17,10,30
